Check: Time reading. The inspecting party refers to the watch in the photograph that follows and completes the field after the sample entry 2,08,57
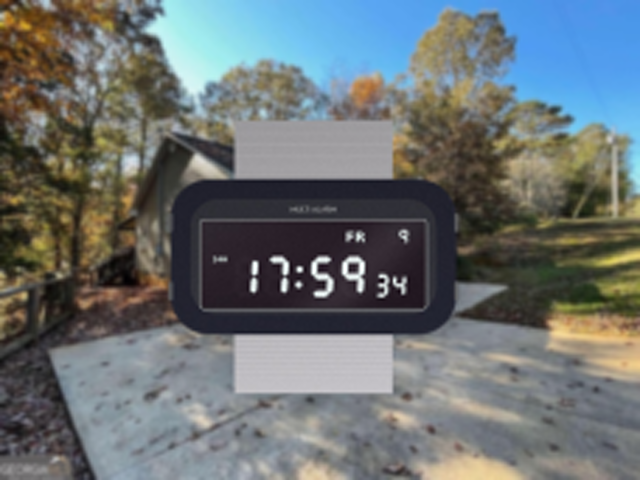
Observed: 17,59,34
